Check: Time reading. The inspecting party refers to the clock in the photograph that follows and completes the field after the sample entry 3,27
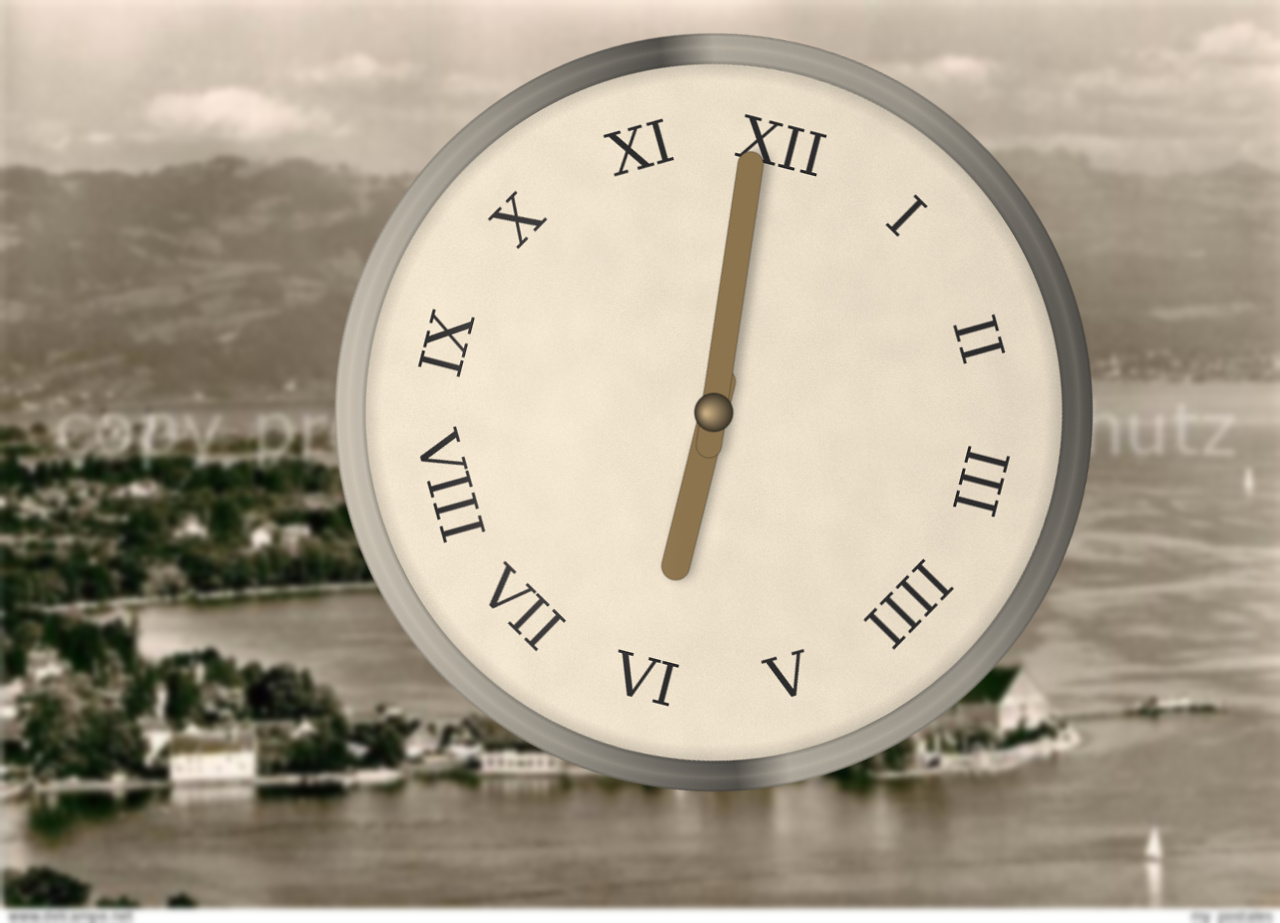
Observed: 5,59
